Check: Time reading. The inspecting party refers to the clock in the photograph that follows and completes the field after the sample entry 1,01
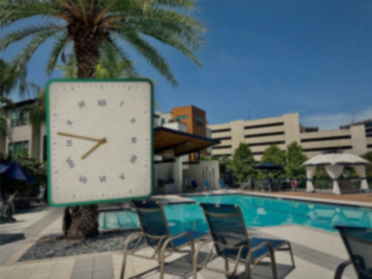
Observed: 7,47
